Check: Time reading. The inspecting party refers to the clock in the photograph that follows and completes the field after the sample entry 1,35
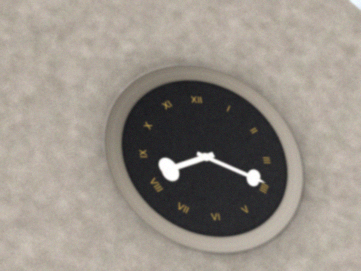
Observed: 8,19
